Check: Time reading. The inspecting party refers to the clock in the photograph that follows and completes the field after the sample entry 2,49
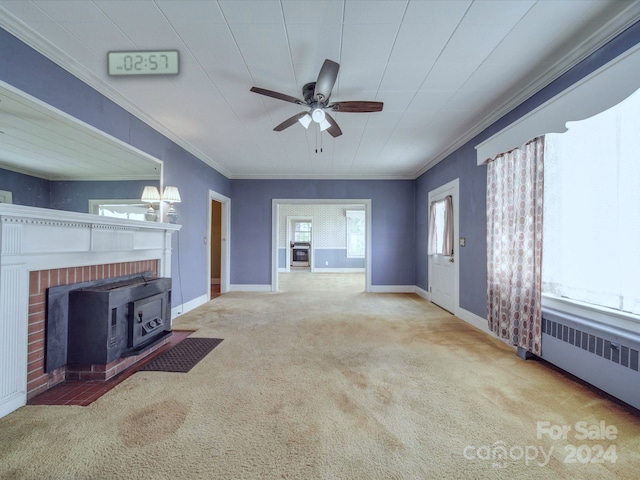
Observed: 2,57
